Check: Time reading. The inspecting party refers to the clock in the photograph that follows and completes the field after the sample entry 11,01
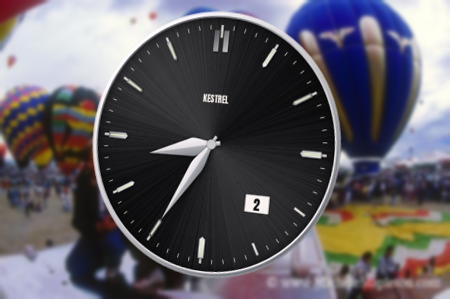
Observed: 8,35
